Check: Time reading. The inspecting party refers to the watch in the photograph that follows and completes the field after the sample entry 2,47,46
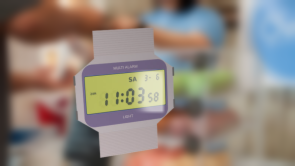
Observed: 11,03,58
